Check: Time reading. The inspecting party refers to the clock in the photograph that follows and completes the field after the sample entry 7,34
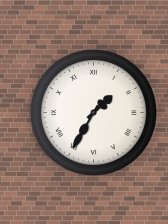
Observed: 1,35
